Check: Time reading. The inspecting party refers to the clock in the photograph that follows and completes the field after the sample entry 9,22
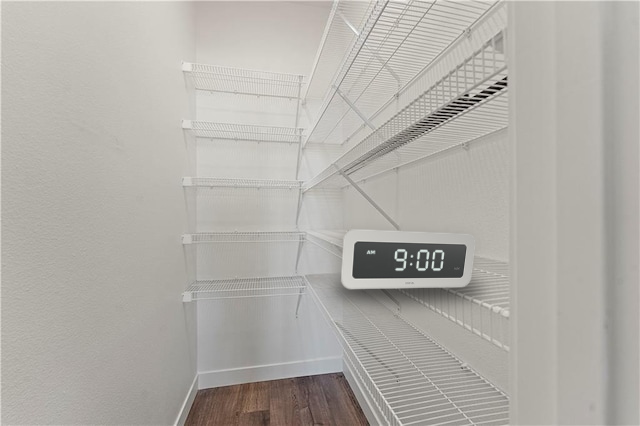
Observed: 9,00
